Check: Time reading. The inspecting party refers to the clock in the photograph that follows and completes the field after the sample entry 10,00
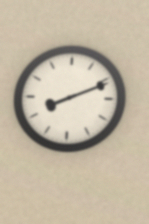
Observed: 8,11
